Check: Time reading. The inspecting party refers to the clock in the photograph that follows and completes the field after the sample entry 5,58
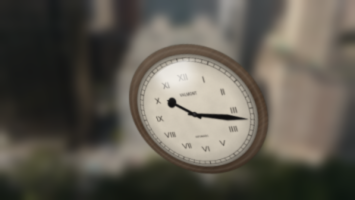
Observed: 10,17
